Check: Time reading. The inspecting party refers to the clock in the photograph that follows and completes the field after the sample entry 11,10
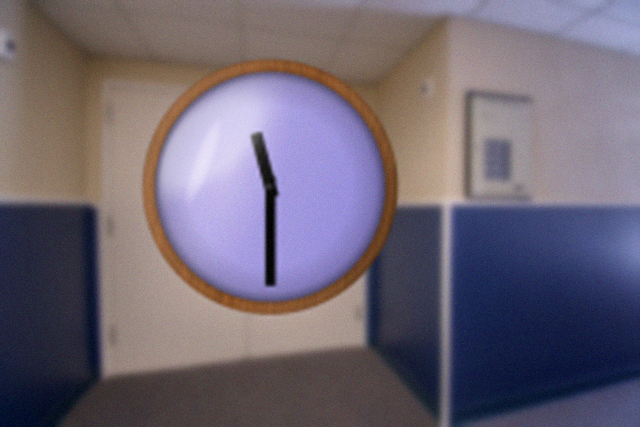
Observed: 11,30
